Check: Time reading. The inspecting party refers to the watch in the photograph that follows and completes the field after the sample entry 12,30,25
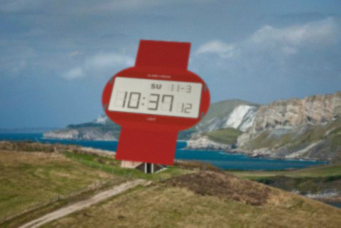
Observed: 10,37,12
